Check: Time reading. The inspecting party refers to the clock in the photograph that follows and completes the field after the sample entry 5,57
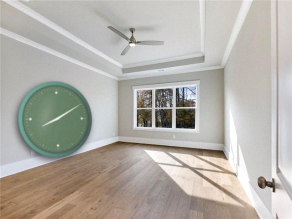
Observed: 8,10
